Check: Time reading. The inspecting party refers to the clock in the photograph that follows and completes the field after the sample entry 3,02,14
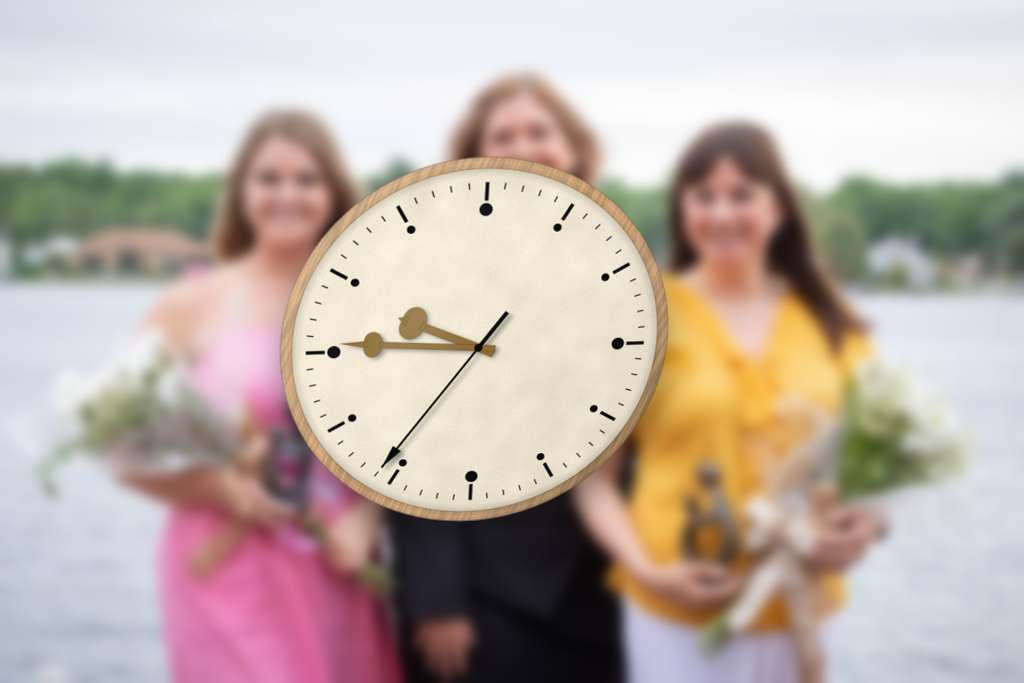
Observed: 9,45,36
